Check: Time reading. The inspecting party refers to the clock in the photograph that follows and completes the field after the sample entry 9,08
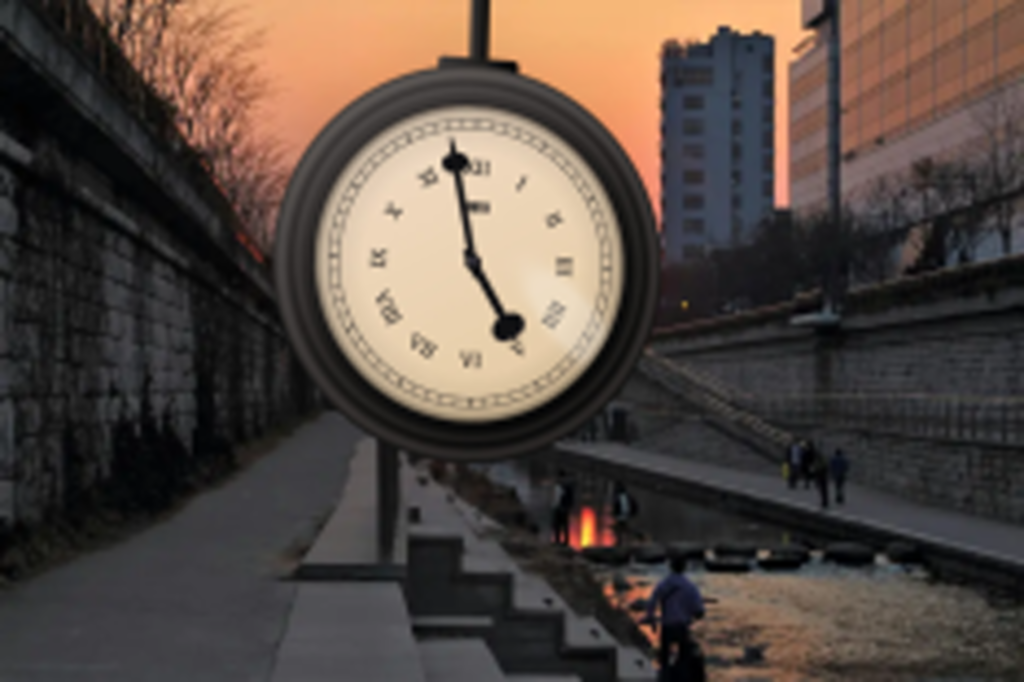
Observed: 4,58
